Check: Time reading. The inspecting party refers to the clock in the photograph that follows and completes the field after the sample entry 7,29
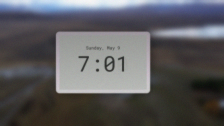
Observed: 7,01
